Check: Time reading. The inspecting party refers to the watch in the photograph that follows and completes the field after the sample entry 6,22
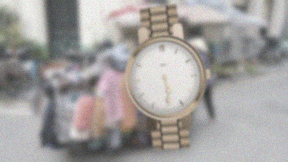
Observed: 5,29
